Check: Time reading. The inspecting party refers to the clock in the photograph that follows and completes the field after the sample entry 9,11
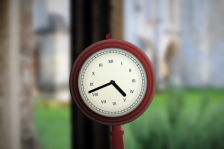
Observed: 4,42
